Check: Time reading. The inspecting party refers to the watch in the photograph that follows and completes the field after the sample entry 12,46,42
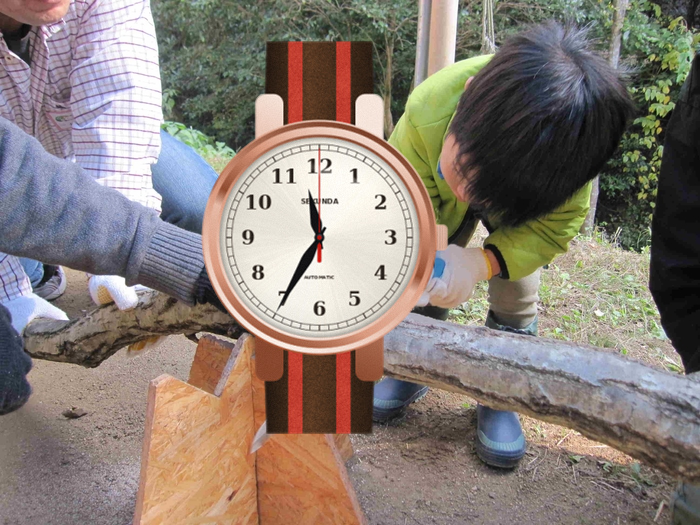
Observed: 11,35,00
